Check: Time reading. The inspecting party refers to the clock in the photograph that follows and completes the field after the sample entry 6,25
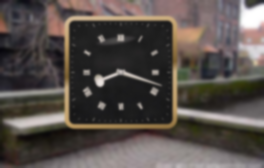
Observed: 8,18
